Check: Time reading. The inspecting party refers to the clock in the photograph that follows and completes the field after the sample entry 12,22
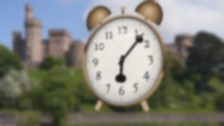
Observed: 6,07
